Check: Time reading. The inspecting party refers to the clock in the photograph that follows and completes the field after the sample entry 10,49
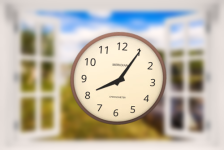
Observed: 8,05
